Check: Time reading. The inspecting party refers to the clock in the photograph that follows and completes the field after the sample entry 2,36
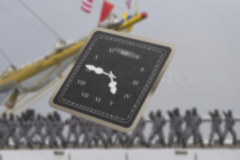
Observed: 4,46
